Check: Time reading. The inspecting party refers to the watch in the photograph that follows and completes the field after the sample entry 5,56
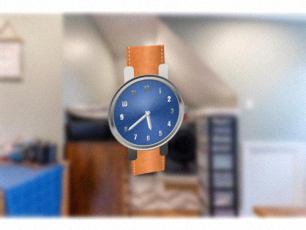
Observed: 5,39
